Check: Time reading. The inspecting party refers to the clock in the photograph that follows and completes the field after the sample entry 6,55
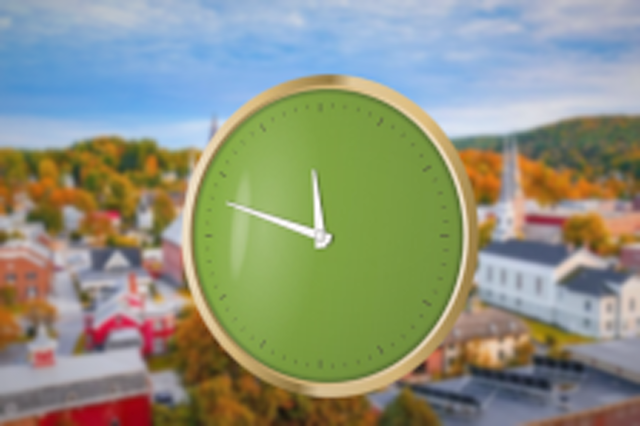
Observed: 11,48
